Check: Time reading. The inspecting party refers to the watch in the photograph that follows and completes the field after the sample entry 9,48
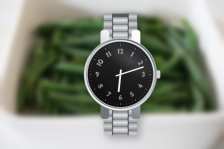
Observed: 6,12
